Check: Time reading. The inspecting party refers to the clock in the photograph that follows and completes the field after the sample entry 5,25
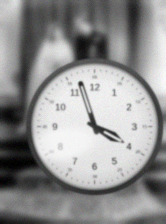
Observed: 3,57
